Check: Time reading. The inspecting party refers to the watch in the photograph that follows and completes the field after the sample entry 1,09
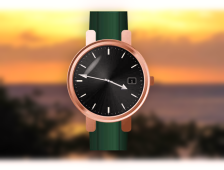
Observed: 3,47
